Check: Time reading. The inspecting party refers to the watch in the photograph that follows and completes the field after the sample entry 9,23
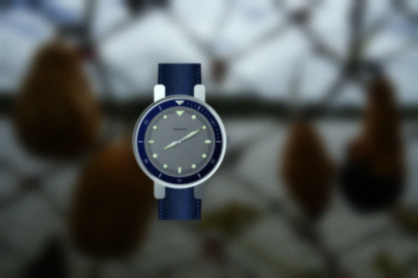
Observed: 8,10
